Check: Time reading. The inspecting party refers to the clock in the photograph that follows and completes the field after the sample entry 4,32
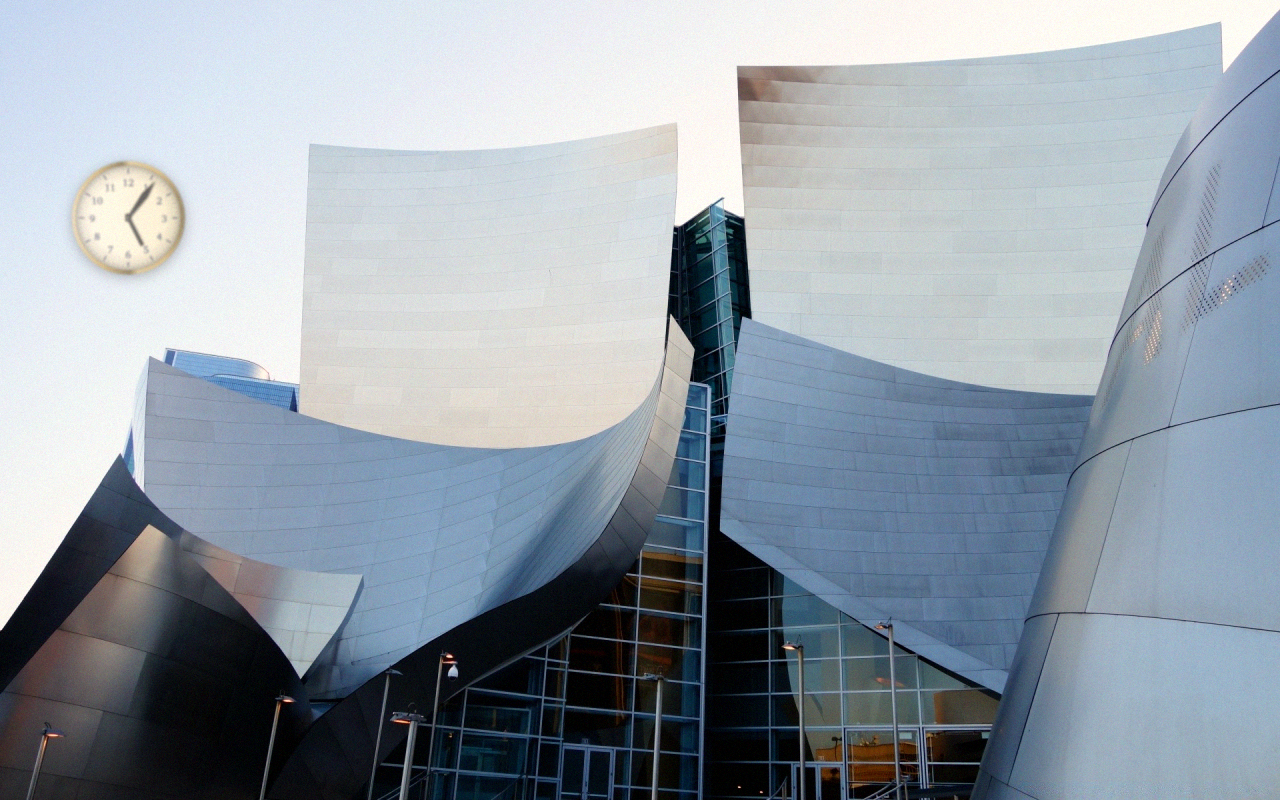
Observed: 5,06
